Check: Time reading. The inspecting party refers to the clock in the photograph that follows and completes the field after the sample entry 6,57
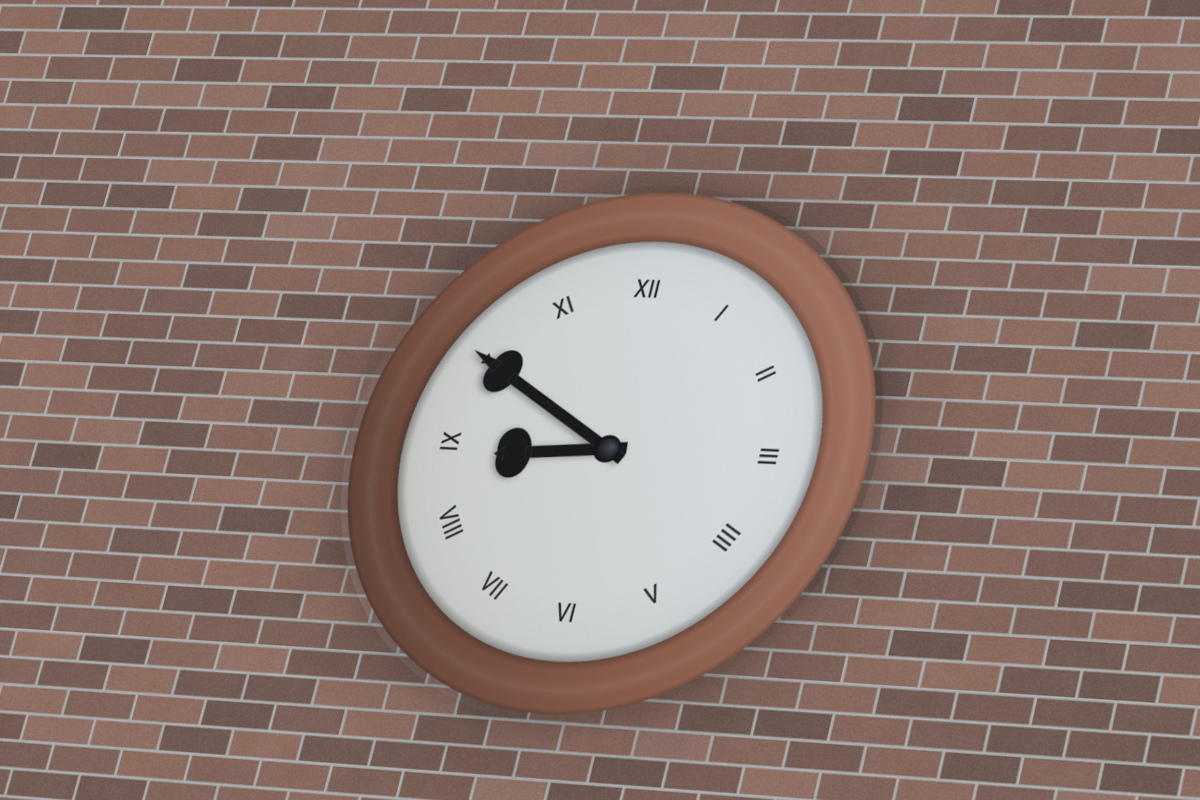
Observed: 8,50
